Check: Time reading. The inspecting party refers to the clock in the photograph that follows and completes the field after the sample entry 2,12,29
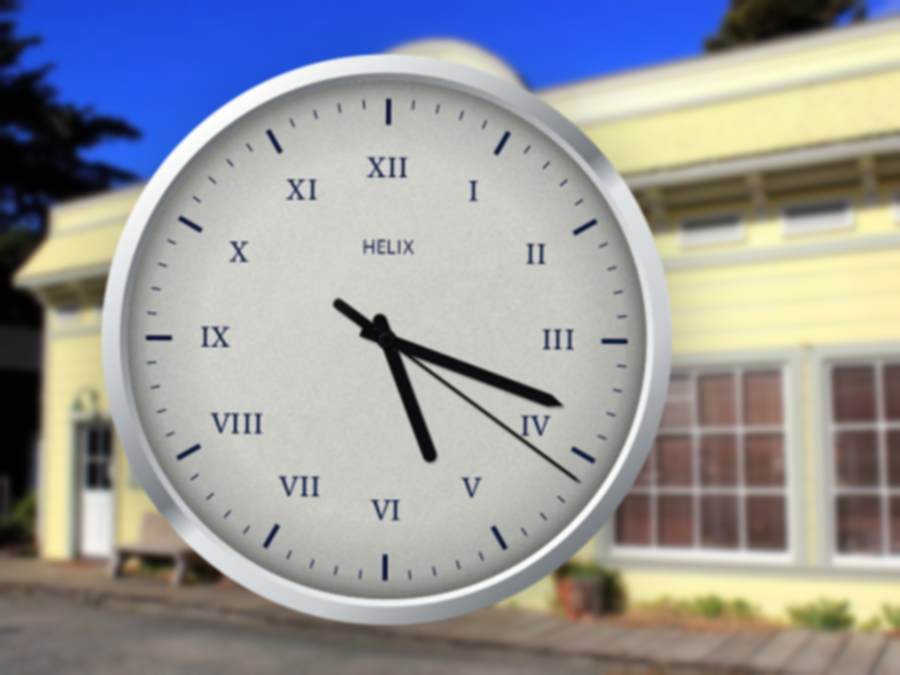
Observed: 5,18,21
